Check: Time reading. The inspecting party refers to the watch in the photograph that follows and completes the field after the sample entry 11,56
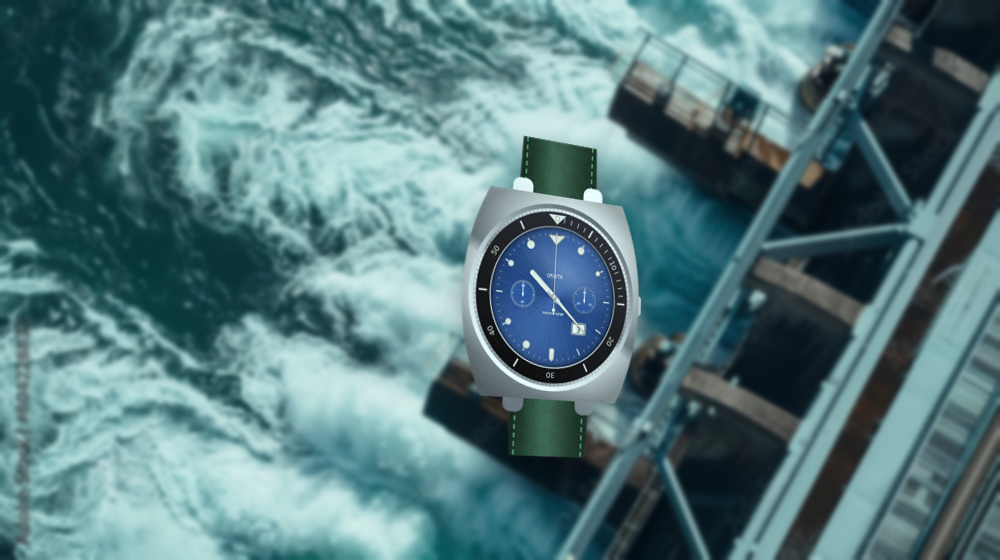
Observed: 10,22
